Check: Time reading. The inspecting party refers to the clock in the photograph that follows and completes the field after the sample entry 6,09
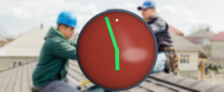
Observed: 5,57
